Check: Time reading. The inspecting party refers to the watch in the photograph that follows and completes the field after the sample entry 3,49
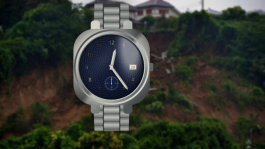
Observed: 12,24
